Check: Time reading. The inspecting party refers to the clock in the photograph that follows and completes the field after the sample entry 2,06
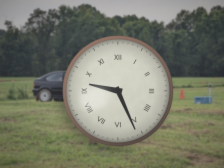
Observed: 9,26
